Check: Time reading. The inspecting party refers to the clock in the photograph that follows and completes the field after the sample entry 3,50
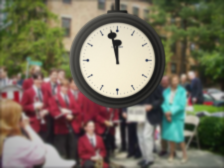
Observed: 11,58
